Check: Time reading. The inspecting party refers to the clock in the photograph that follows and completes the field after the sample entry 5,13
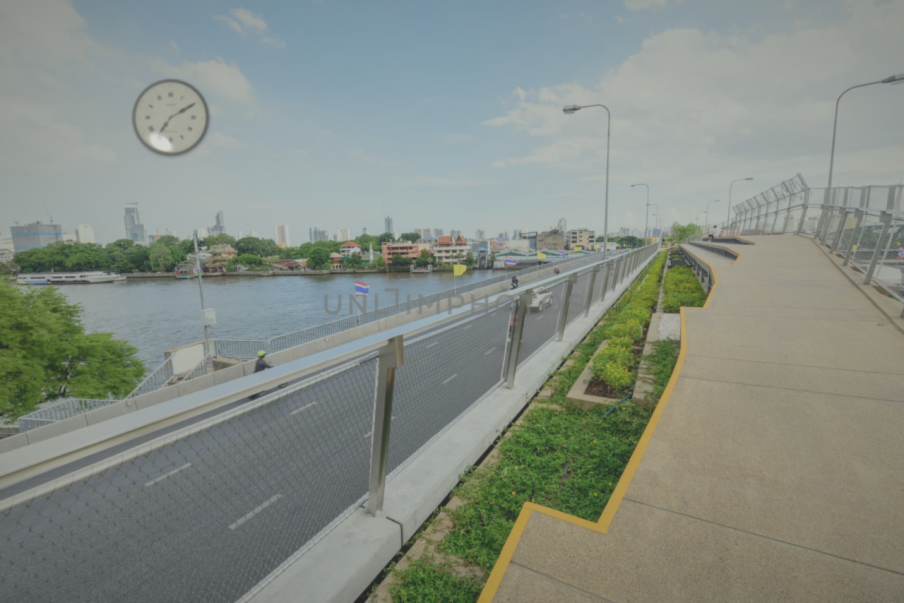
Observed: 7,10
